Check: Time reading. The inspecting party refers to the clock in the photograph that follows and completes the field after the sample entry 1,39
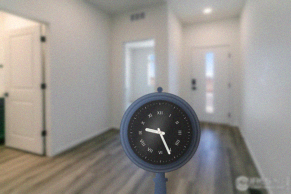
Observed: 9,26
